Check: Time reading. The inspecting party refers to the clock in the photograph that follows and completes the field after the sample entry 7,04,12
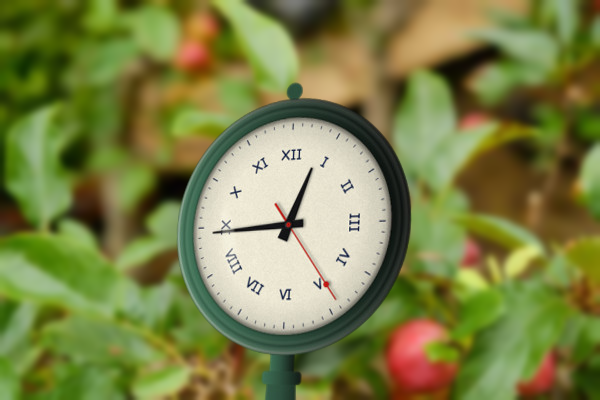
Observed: 12,44,24
